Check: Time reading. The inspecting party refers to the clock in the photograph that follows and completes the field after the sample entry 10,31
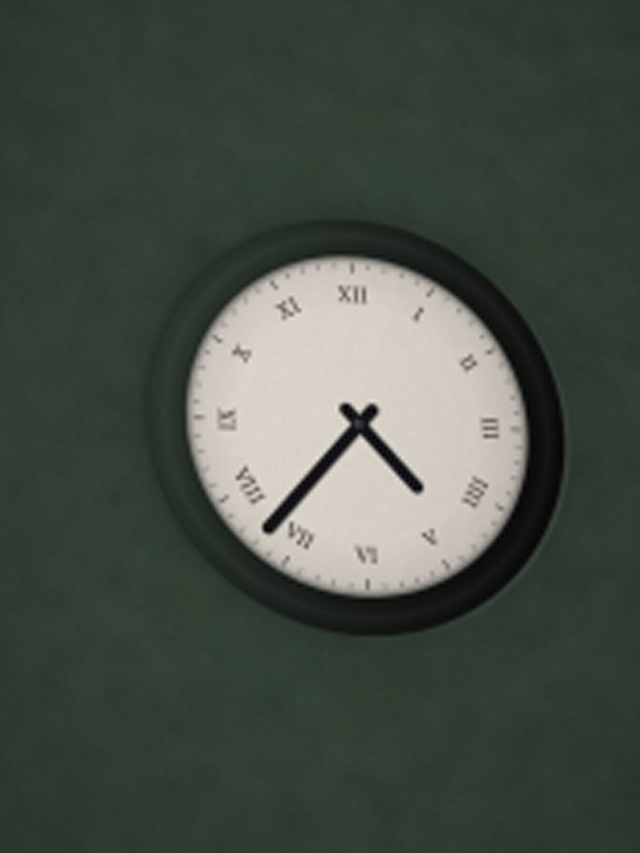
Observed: 4,37
